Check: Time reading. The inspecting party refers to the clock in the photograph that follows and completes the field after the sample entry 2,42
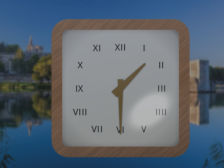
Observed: 1,30
